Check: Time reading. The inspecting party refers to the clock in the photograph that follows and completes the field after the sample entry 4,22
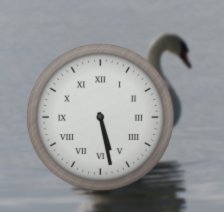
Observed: 5,28
